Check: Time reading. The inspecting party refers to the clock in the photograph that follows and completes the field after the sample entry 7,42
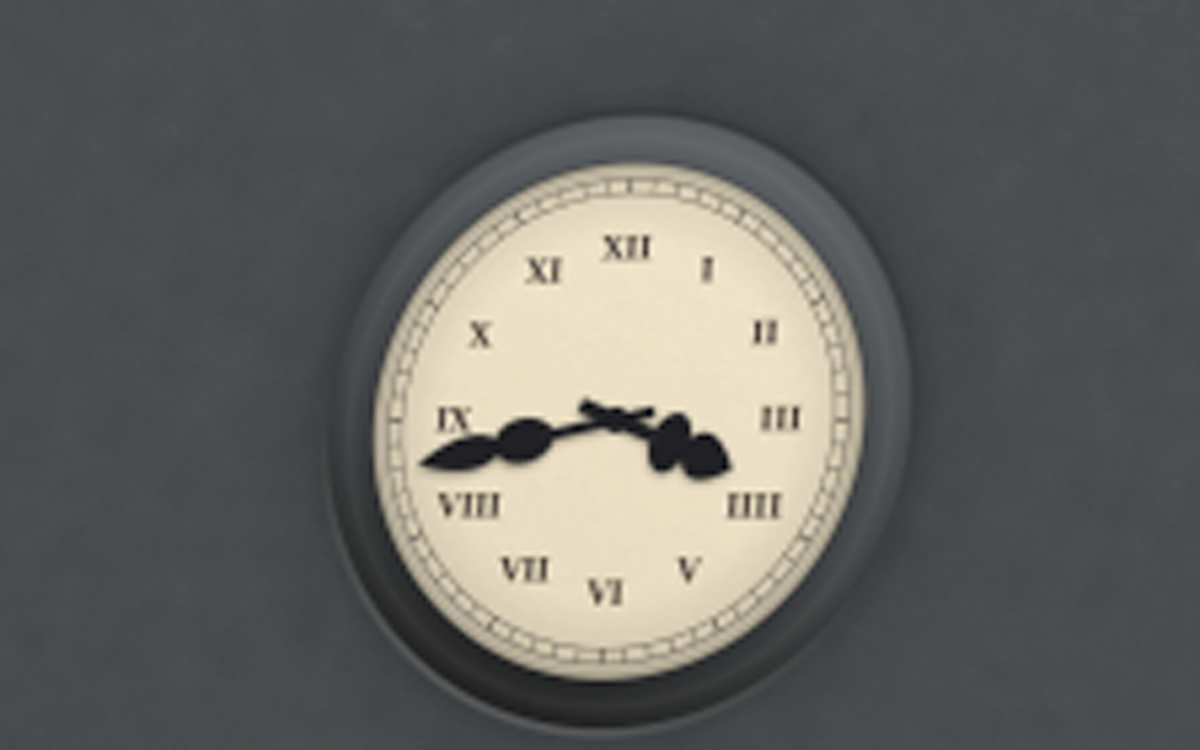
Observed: 3,43
